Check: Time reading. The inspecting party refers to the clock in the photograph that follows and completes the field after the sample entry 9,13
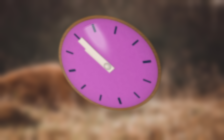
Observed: 10,55
